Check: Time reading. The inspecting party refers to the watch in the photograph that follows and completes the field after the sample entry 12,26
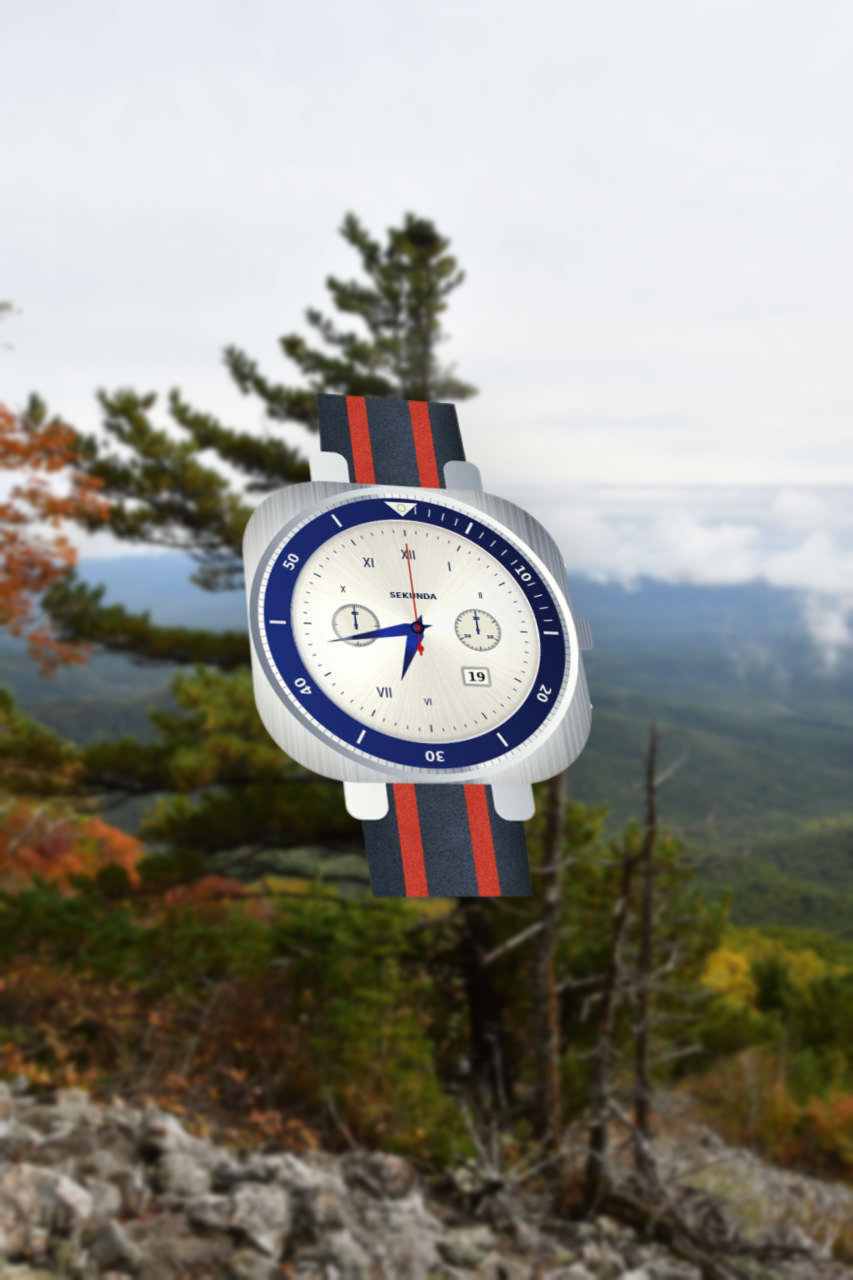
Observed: 6,43
